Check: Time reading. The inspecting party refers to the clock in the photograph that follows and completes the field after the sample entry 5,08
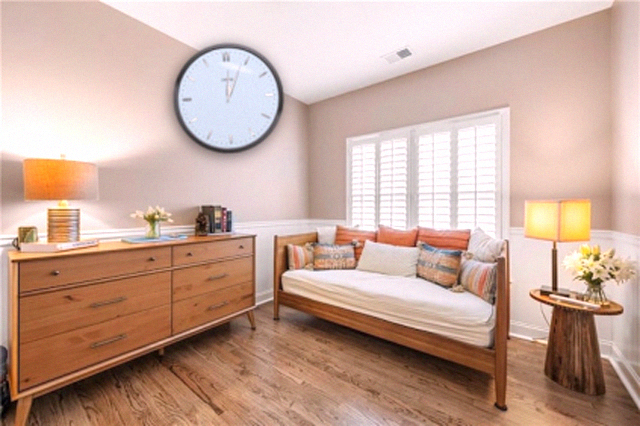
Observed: 12,04
